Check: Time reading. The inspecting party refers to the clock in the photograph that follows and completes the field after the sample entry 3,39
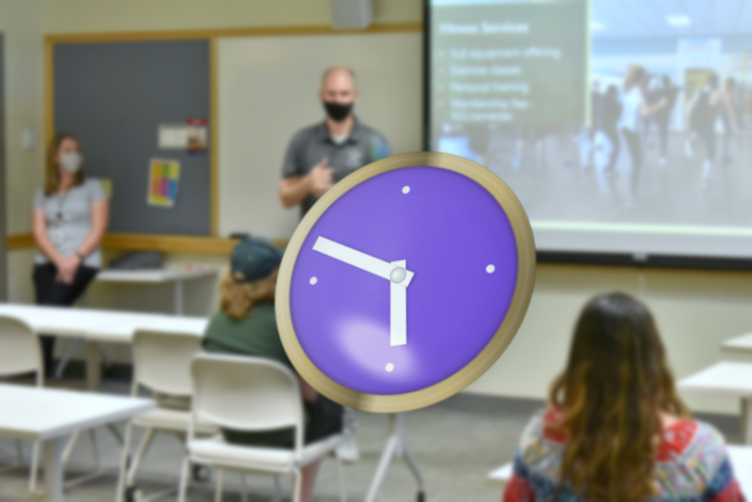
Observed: 5,49
